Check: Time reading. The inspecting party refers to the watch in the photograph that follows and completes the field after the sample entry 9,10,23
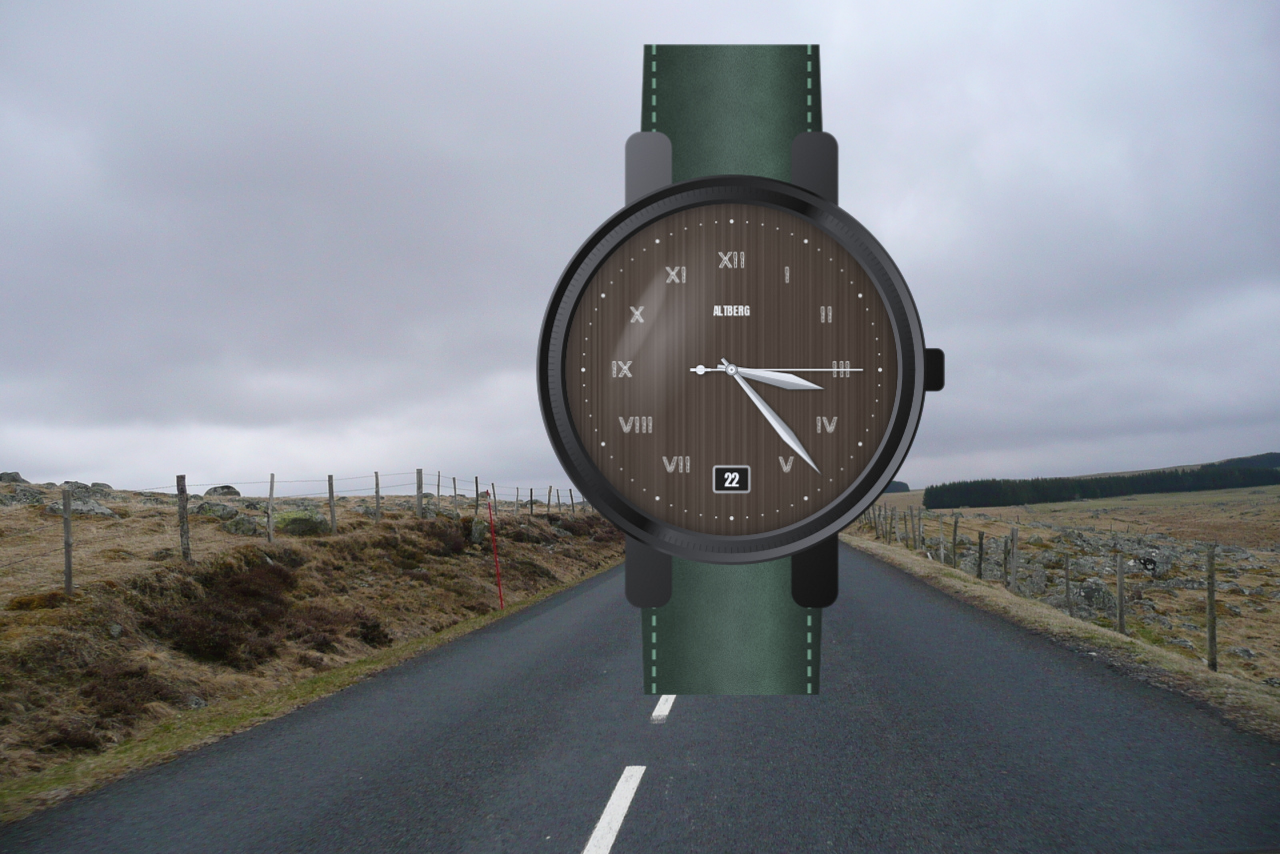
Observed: 3,23,15
